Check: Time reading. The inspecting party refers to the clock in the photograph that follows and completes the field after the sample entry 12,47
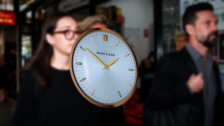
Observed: 1,51
